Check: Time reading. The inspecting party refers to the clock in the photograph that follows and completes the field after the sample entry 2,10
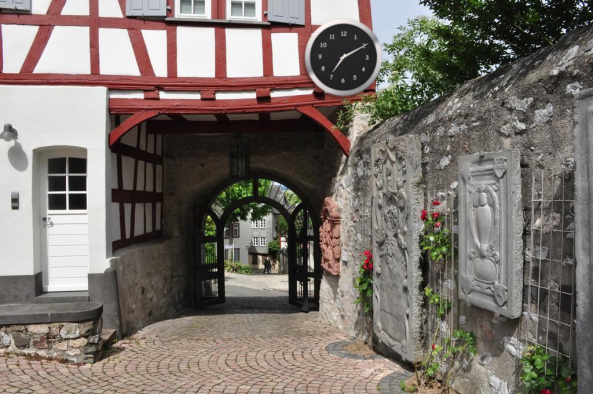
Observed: 7,10
